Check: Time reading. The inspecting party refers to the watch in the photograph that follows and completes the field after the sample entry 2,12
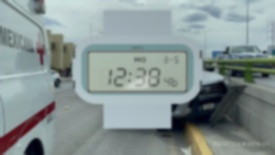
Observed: 12,38
